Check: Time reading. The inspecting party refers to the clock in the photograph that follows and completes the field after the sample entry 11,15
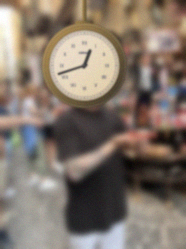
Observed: 12,42
